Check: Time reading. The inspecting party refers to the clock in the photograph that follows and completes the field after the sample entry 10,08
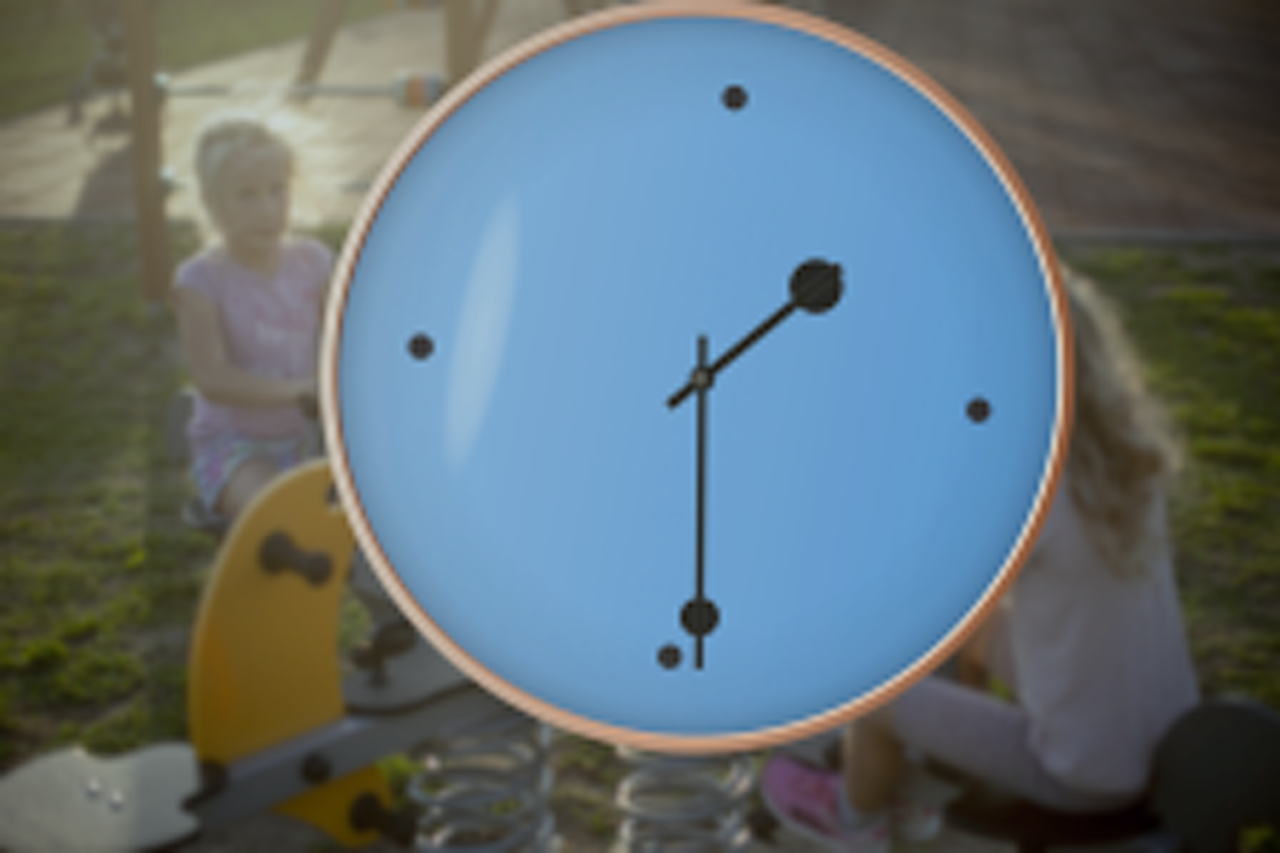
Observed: 1,29
